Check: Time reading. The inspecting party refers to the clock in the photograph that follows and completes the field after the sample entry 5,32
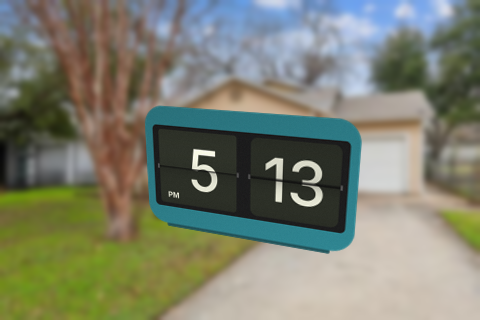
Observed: 5,13
